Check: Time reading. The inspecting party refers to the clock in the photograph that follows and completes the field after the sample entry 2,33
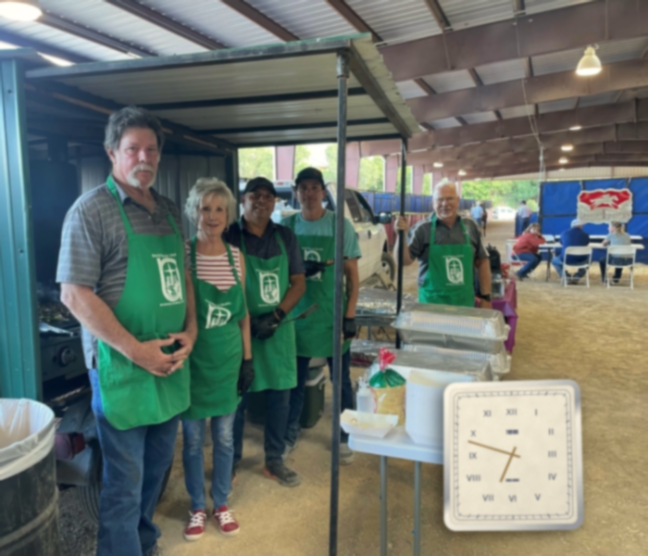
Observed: 6,48
